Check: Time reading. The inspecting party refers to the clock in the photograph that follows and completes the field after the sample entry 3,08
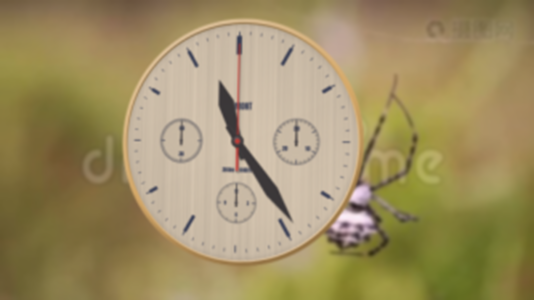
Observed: 11,24
